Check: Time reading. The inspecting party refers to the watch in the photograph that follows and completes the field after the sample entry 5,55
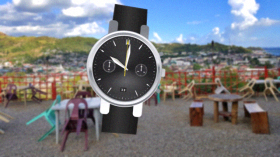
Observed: 10,01
